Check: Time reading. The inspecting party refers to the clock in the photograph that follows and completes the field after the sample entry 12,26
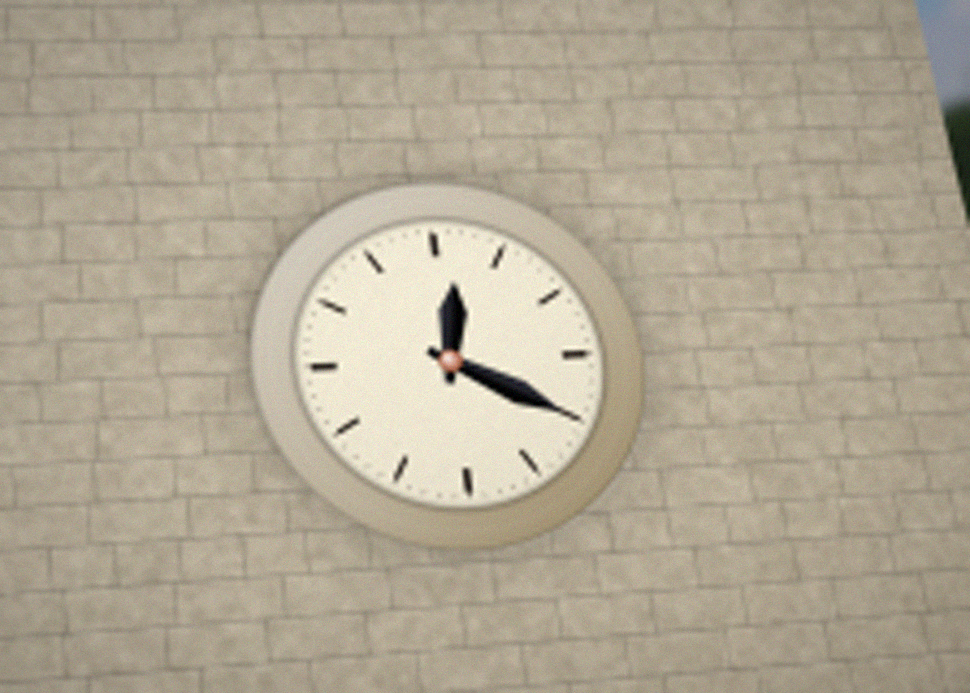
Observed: 12,20
